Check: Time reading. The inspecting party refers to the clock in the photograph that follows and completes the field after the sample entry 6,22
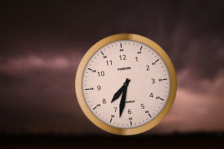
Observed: 7,33
